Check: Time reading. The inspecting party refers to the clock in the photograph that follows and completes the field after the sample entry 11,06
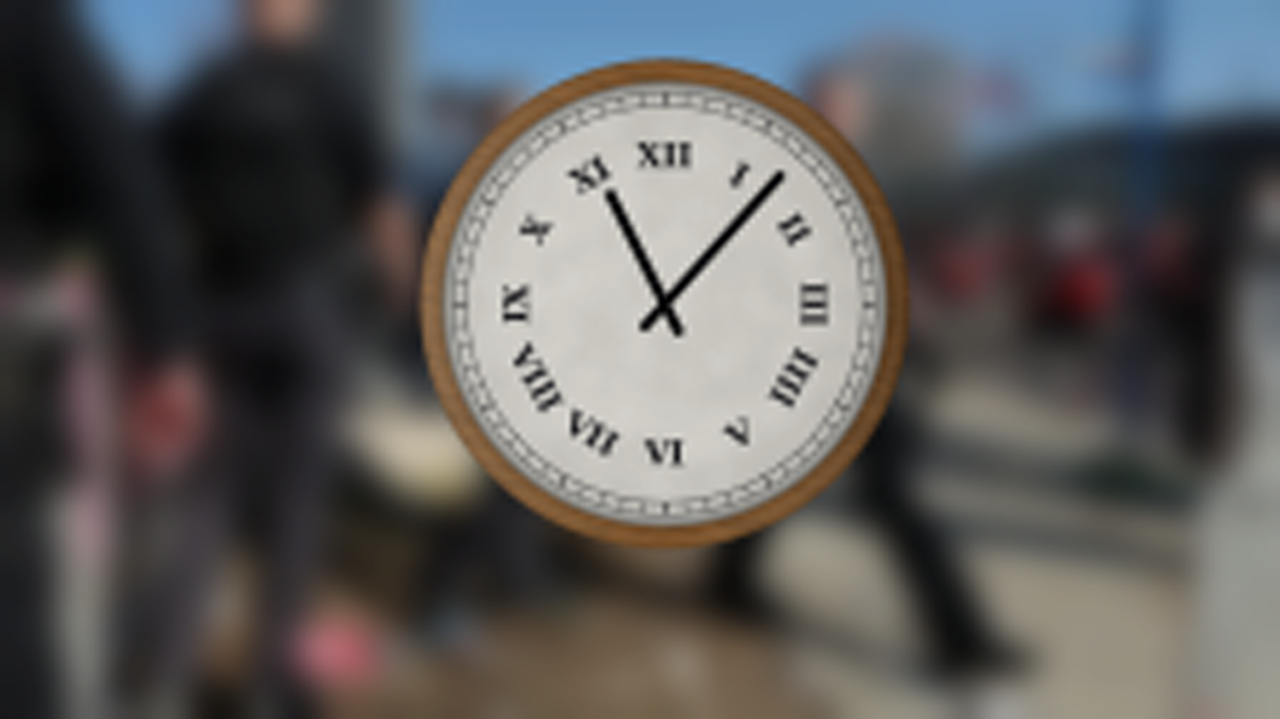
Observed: 11,07
